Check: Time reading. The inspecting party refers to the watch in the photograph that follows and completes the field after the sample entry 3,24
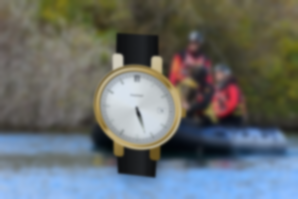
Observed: 5,27
